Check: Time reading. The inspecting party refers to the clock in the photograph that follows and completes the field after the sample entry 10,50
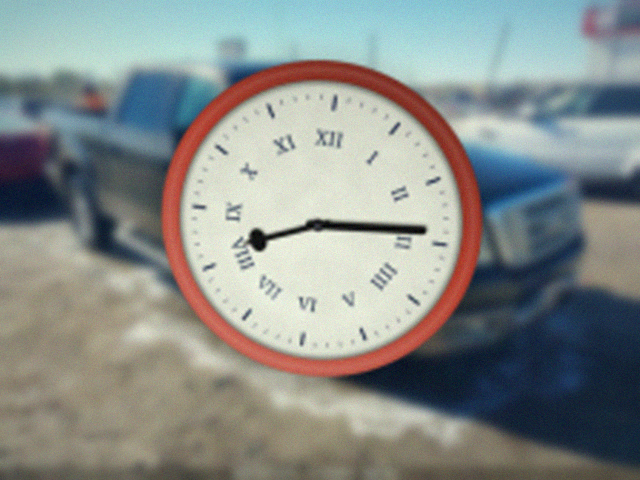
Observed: 8,14
